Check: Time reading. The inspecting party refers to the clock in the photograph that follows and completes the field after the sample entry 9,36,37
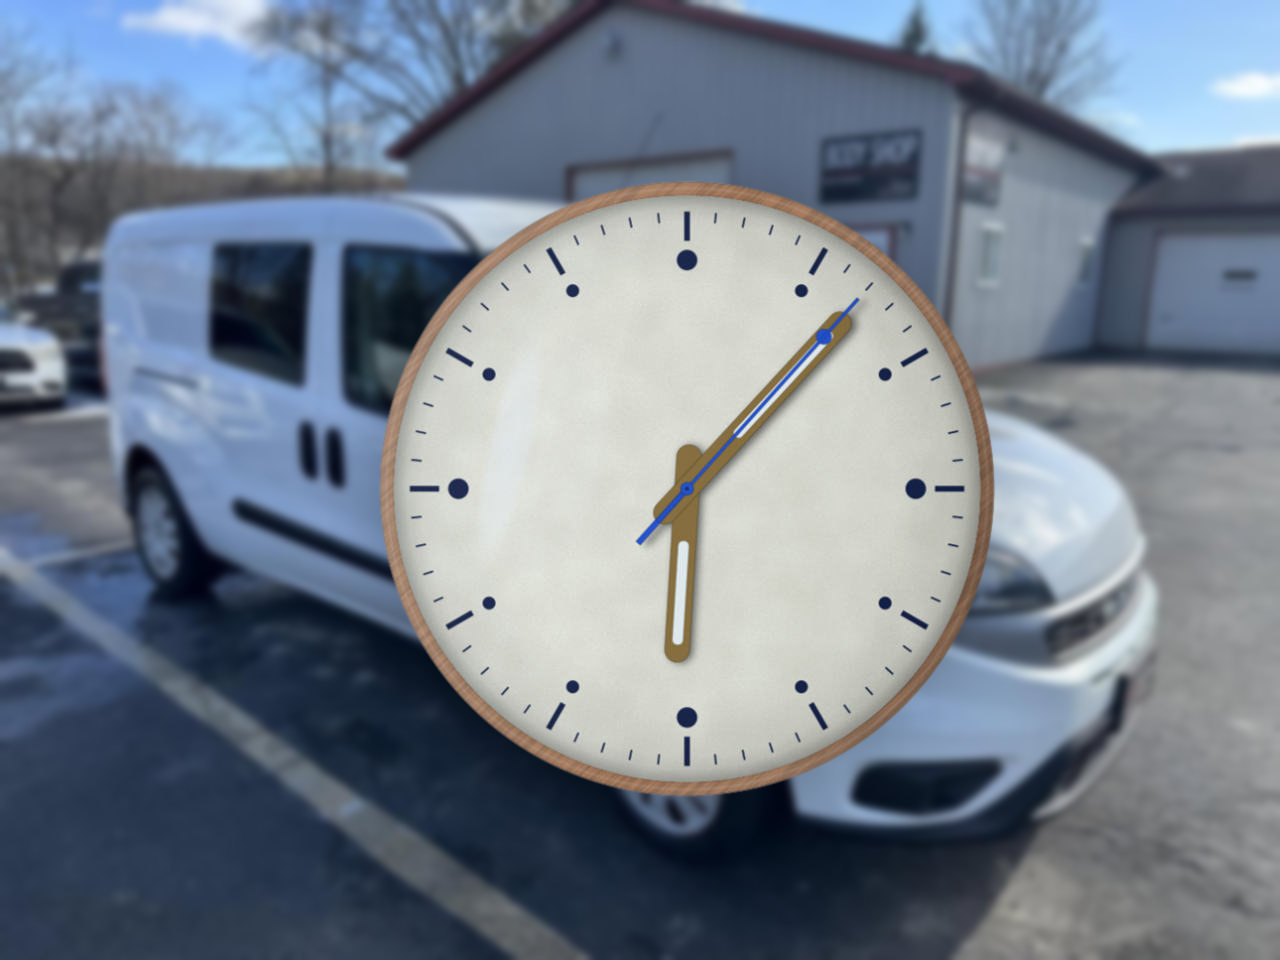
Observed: 6,07,07
